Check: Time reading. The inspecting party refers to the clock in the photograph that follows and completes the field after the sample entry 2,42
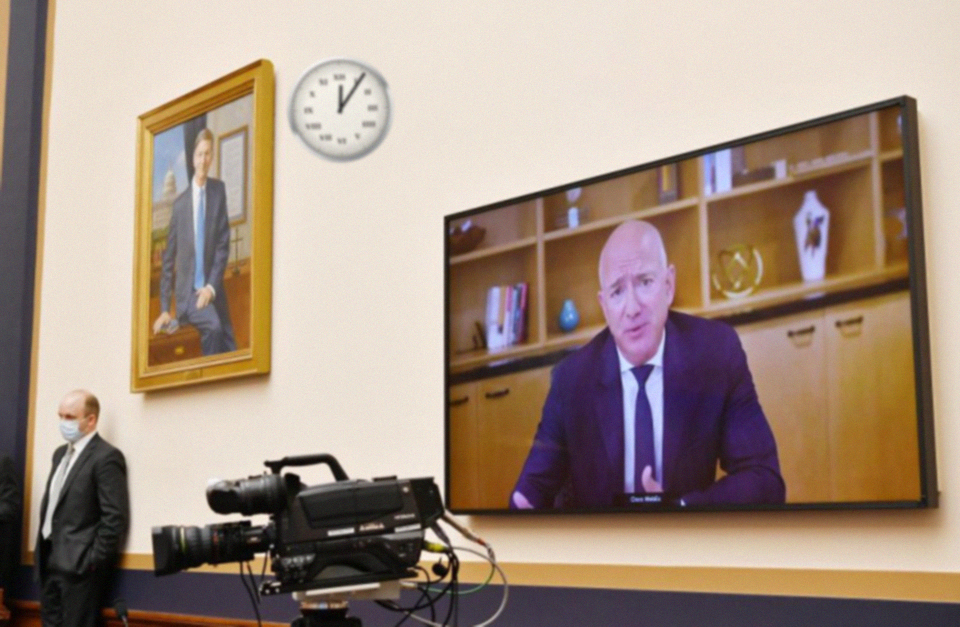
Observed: 12,06
